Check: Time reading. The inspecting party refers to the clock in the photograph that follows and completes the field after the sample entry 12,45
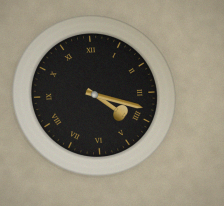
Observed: 4,18
